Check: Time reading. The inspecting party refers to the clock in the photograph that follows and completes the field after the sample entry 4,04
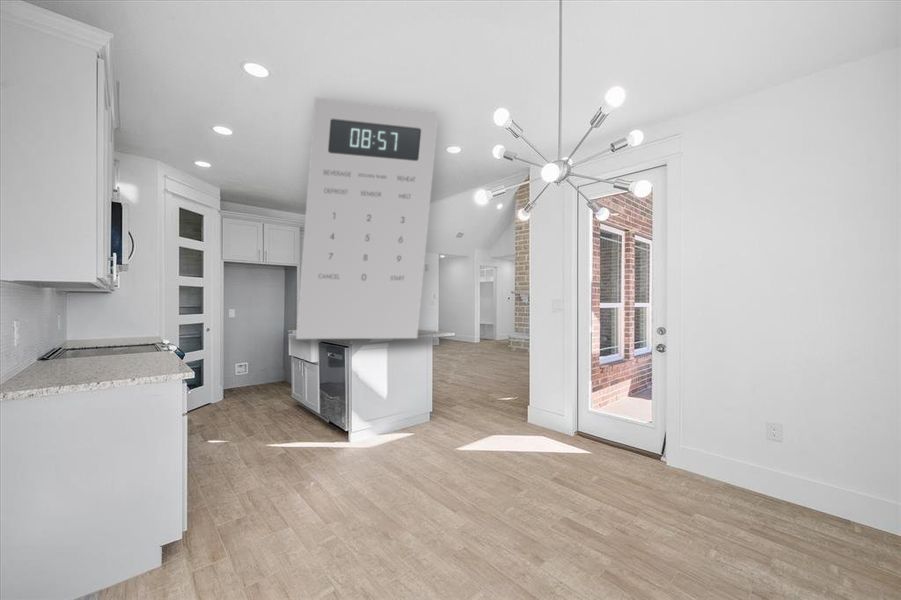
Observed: 8,57
